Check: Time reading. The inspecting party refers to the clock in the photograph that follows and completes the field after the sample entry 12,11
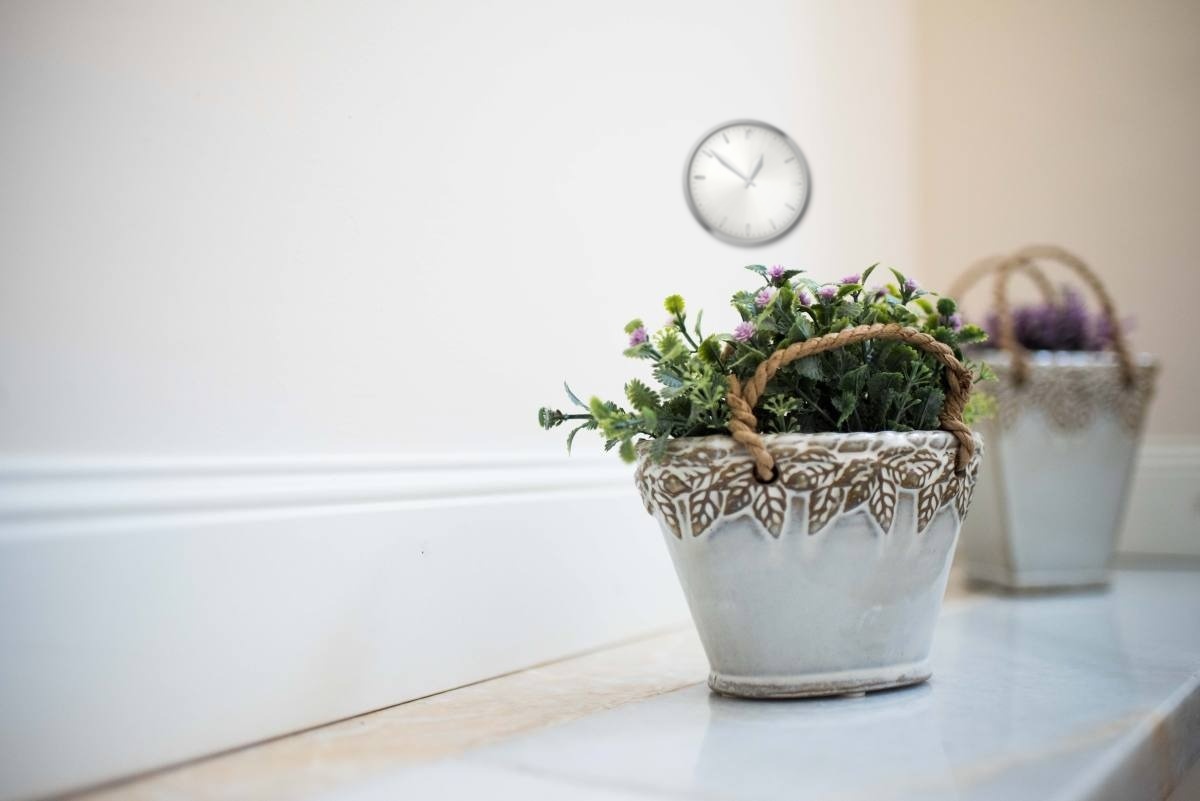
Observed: 12,51
